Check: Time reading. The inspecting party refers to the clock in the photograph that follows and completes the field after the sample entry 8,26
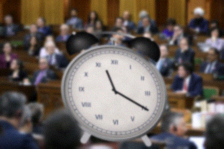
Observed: 11,20
